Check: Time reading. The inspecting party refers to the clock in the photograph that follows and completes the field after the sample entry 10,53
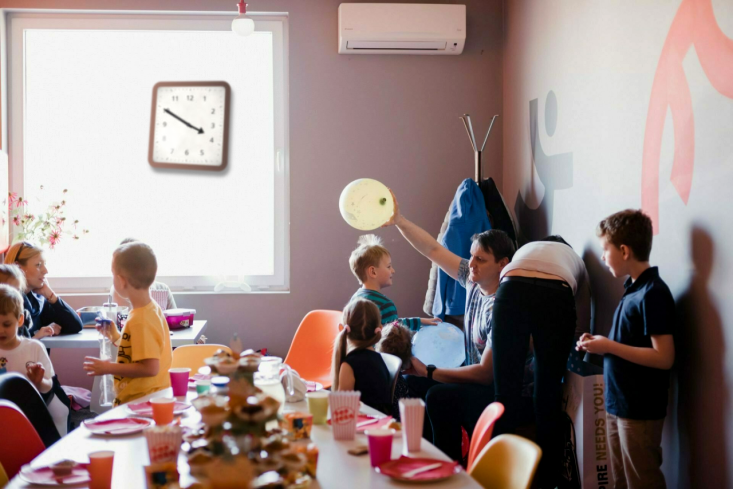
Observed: 3,50
